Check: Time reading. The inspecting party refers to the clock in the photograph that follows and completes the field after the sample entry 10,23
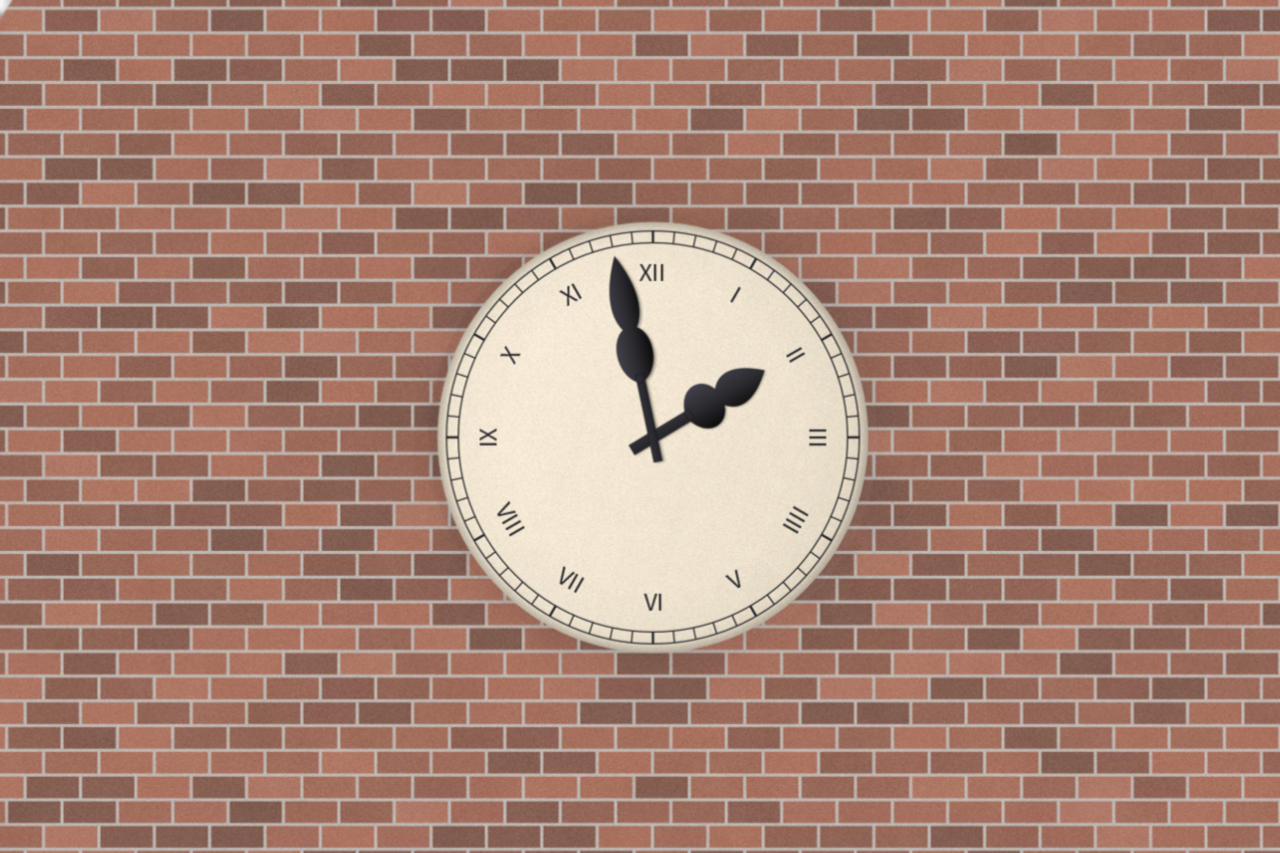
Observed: 1,58
